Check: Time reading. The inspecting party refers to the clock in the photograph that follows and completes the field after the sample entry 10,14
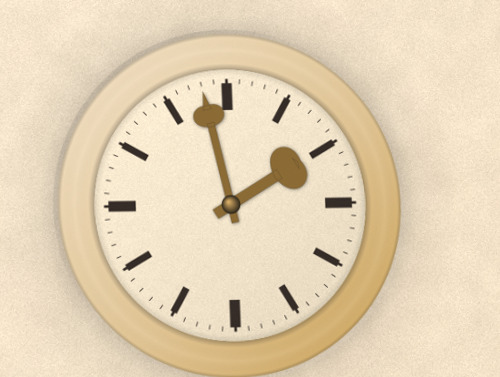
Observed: 1,58
